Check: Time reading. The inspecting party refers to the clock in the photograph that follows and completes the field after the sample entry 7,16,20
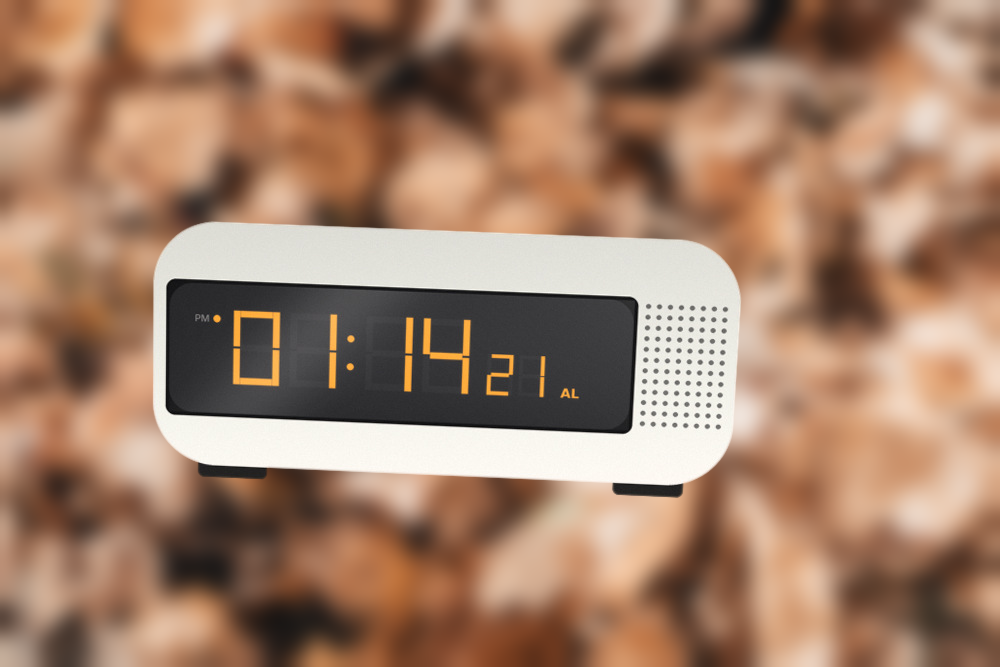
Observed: 1,14,21
